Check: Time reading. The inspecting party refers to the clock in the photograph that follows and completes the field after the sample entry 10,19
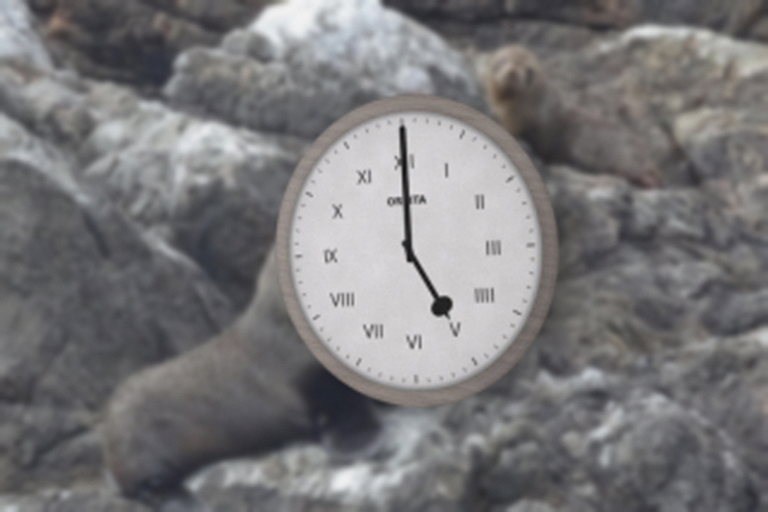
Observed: 5,00
